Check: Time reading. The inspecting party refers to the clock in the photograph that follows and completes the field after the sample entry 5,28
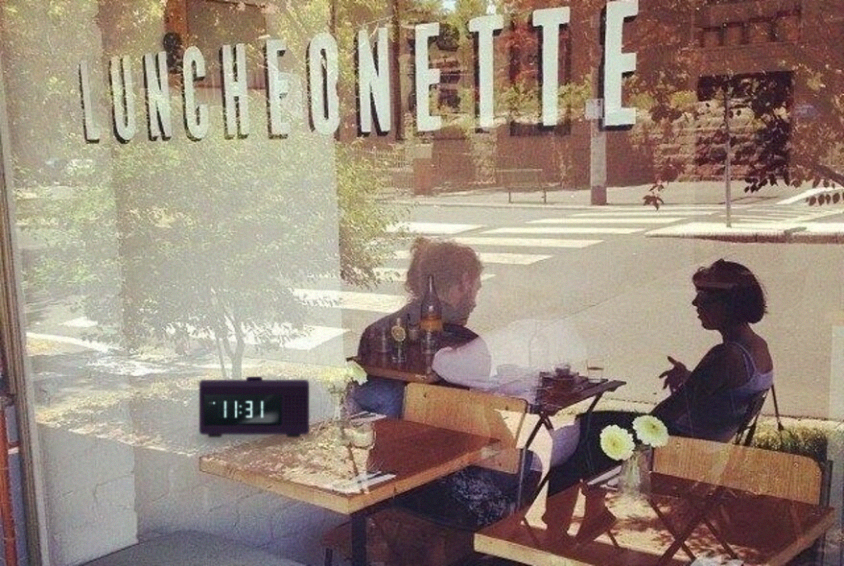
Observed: 11,31
